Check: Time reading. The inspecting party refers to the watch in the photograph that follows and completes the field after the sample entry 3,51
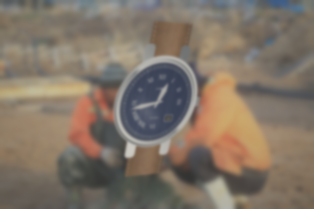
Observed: 12,43
